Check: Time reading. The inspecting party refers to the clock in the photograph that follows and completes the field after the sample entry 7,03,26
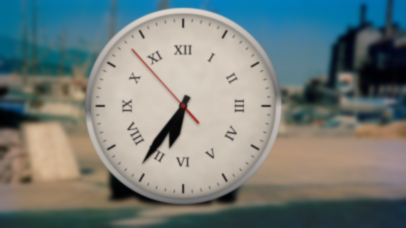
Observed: 6,35,53
